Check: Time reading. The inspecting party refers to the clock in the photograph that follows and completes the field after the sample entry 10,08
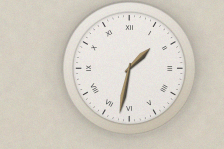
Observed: 1,32
